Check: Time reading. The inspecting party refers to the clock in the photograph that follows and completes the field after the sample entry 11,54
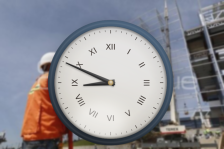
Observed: 8,49
